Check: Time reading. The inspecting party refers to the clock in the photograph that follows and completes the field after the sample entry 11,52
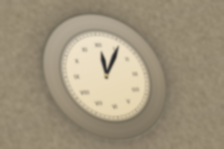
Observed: 12,06
